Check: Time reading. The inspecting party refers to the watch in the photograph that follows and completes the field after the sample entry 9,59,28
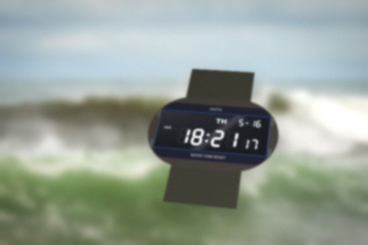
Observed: 18,21,17
